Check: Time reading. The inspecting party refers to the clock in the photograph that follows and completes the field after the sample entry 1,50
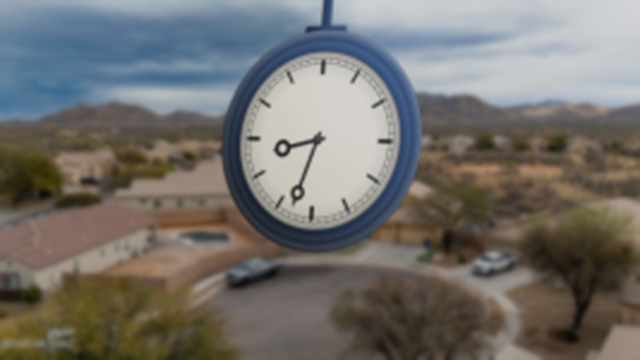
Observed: 8,33
